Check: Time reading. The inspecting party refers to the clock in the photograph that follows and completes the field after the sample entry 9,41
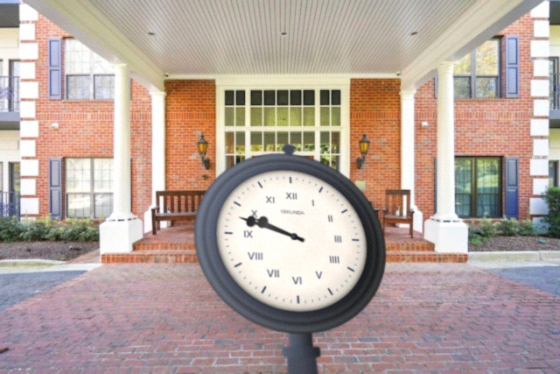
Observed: 9,48
